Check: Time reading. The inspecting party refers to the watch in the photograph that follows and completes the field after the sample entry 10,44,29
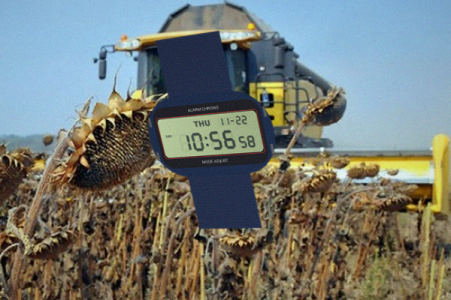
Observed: 10,56,58
